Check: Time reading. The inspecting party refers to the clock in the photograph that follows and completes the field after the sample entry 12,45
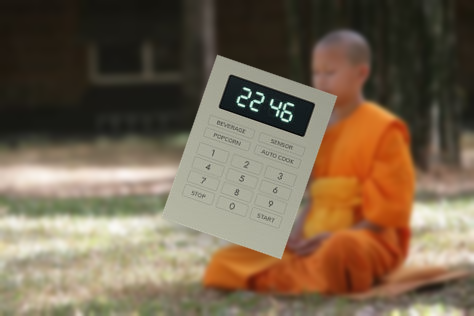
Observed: 22,46
